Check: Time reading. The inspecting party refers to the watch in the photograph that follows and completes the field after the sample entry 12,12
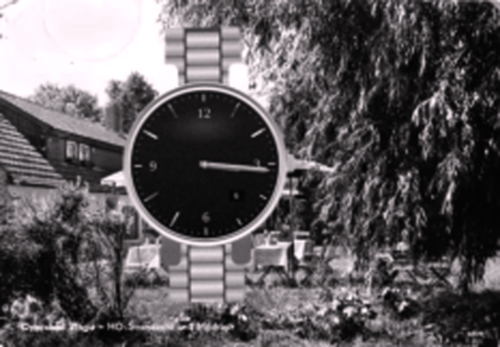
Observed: 3,16
